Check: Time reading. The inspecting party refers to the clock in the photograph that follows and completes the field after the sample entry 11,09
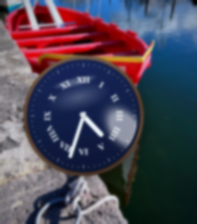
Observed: 4,33
